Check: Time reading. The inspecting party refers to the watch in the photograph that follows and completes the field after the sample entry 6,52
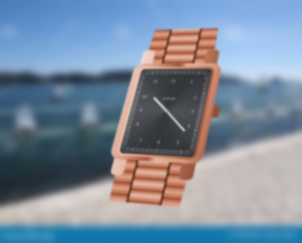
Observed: 10,22
